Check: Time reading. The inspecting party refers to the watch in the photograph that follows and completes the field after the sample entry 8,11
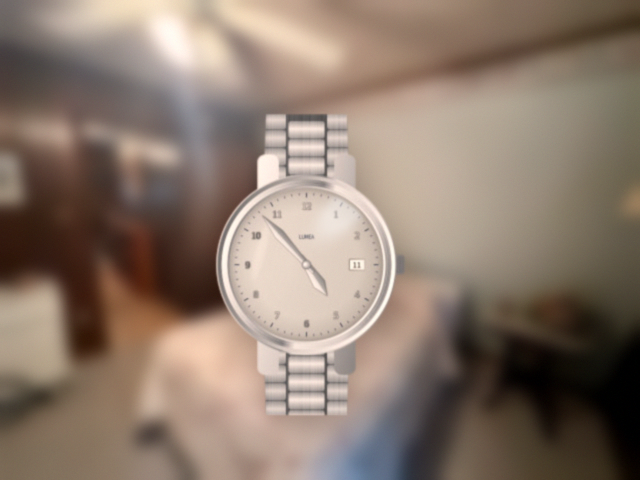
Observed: 4,53
